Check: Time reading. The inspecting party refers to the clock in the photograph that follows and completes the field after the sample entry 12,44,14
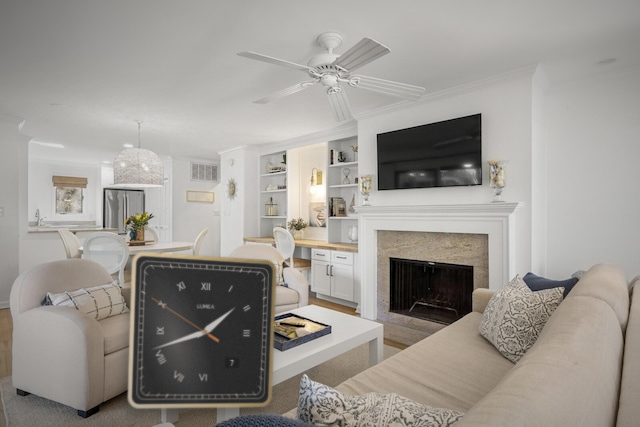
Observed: 1,41,50
